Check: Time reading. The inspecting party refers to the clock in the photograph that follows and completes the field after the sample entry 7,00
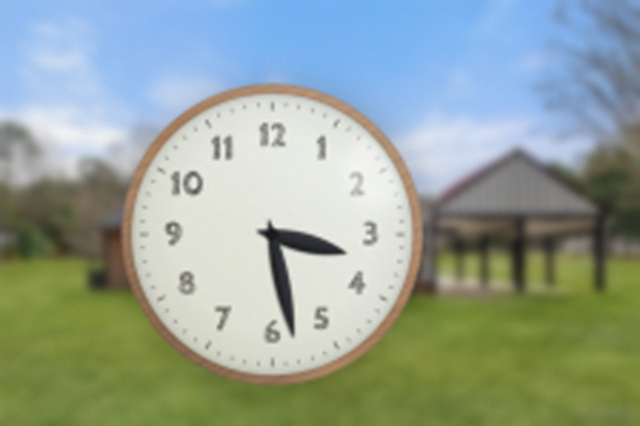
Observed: 3,28
